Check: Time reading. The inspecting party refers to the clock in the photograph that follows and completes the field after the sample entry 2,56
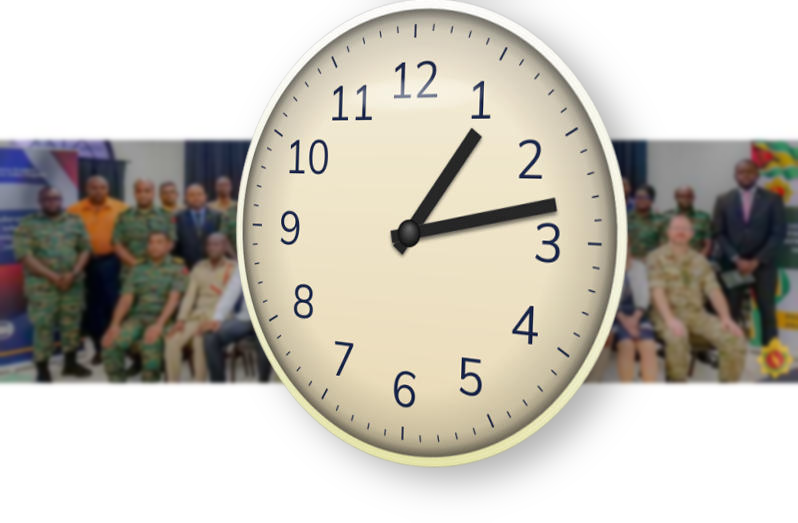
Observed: 1,13
